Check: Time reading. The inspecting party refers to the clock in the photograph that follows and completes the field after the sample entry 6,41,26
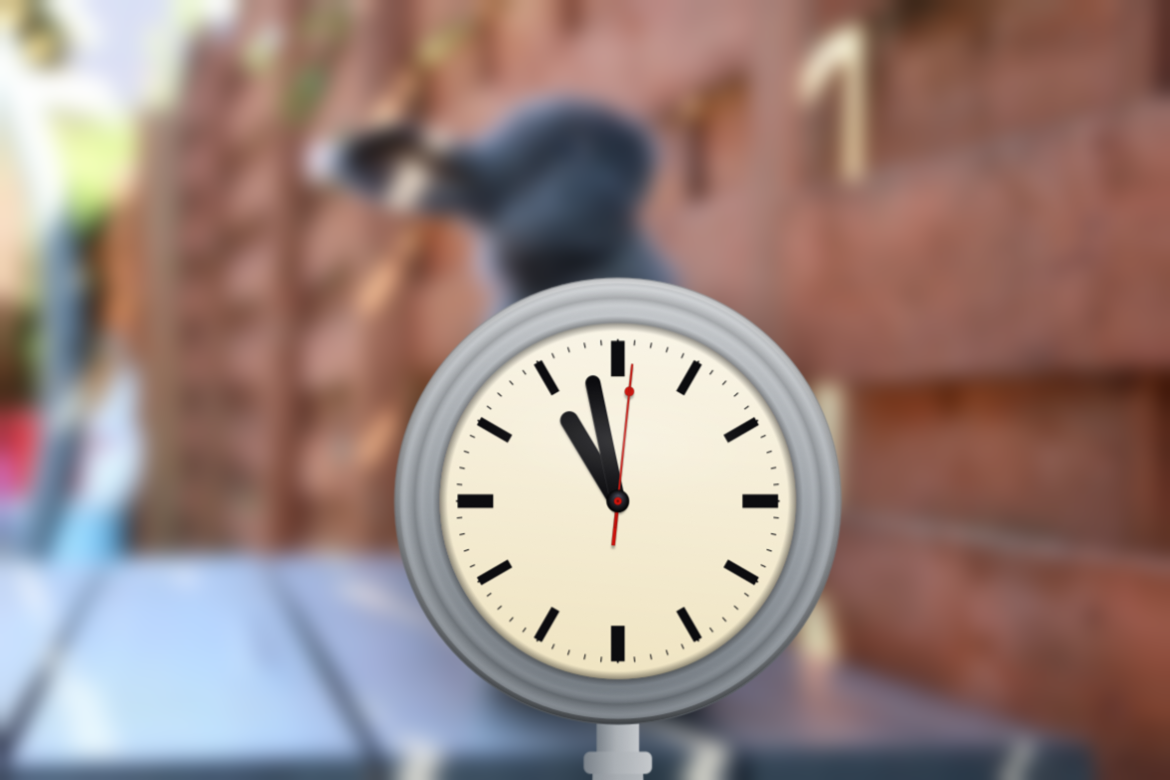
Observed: 10,58,01
